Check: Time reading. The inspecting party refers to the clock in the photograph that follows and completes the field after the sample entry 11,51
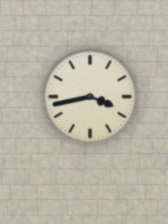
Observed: 3,43
